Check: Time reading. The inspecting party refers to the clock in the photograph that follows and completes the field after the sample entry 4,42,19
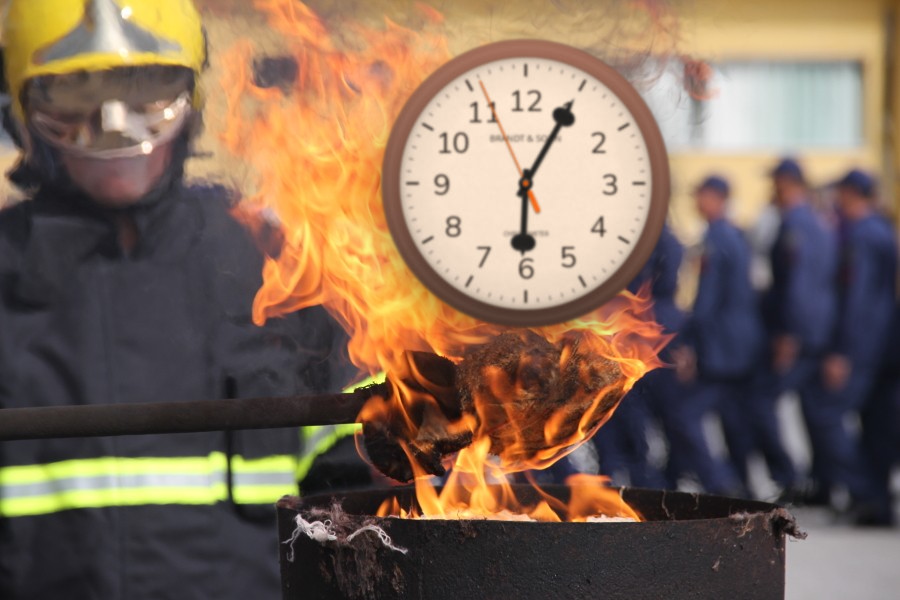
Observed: 6,04,56
